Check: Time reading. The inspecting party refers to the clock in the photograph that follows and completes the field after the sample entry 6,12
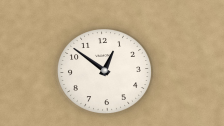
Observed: 12,52
